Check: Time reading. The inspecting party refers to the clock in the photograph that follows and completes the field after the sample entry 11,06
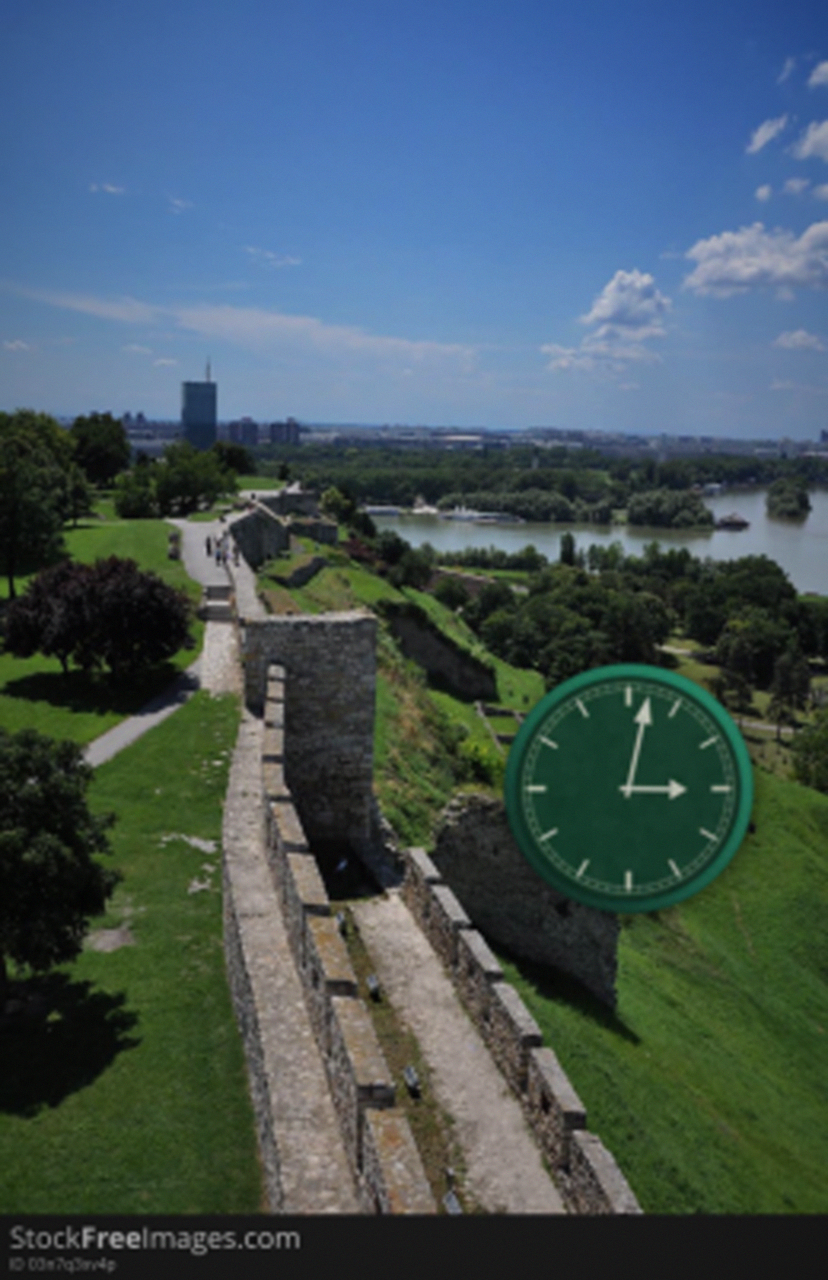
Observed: 3,02
